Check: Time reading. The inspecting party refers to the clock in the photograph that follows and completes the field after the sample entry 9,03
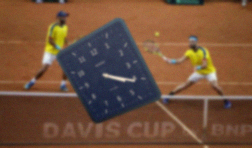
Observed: 4,21
